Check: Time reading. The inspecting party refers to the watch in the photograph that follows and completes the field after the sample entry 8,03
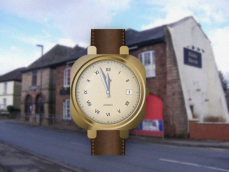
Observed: 11,57
